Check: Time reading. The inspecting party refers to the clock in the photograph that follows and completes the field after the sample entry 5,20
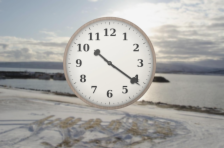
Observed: 10,21
